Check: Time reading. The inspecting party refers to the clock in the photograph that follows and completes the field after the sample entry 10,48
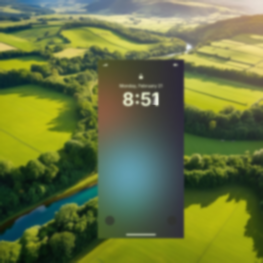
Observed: 8,51
